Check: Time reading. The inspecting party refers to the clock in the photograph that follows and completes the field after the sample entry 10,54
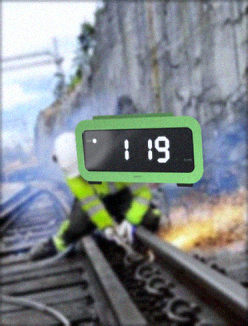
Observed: 1,19
